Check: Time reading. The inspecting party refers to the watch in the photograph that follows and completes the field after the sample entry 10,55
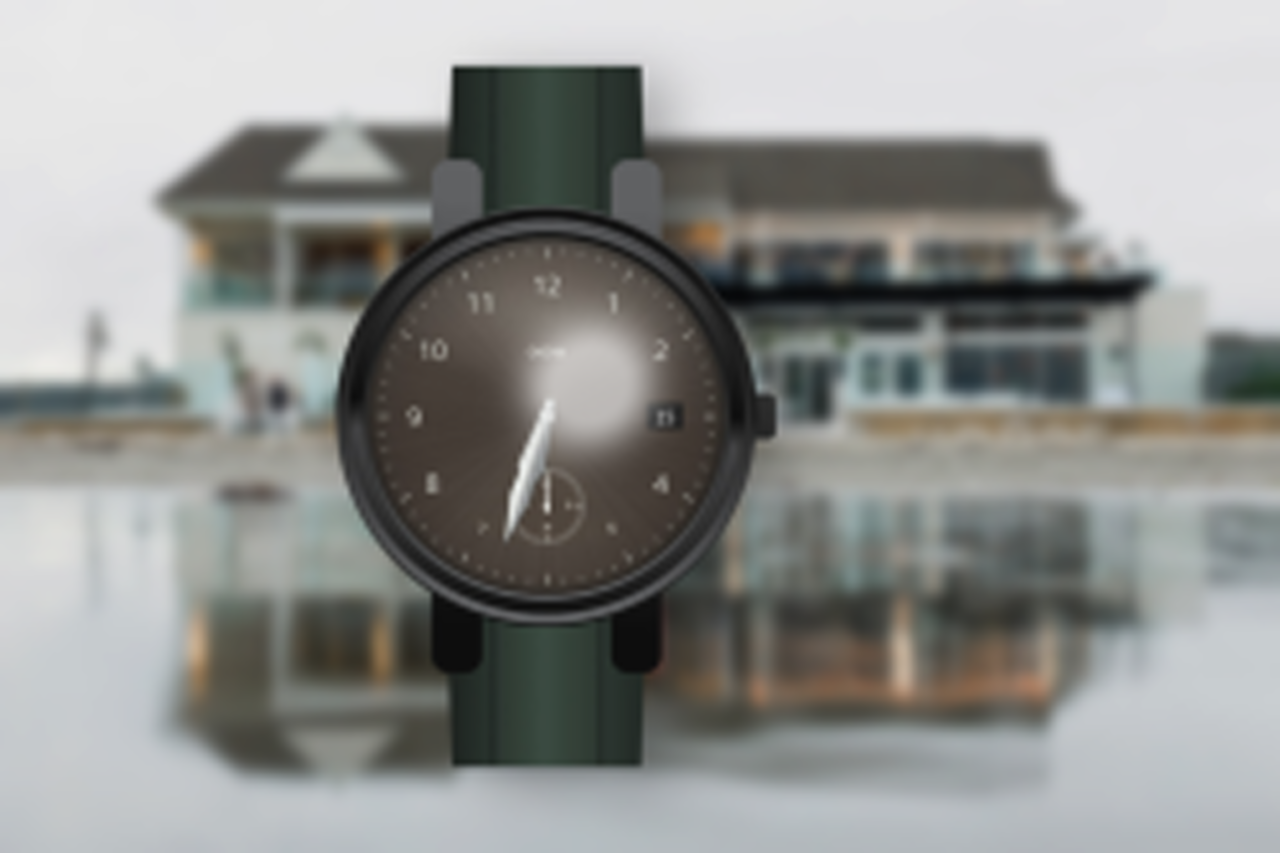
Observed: 6,33
